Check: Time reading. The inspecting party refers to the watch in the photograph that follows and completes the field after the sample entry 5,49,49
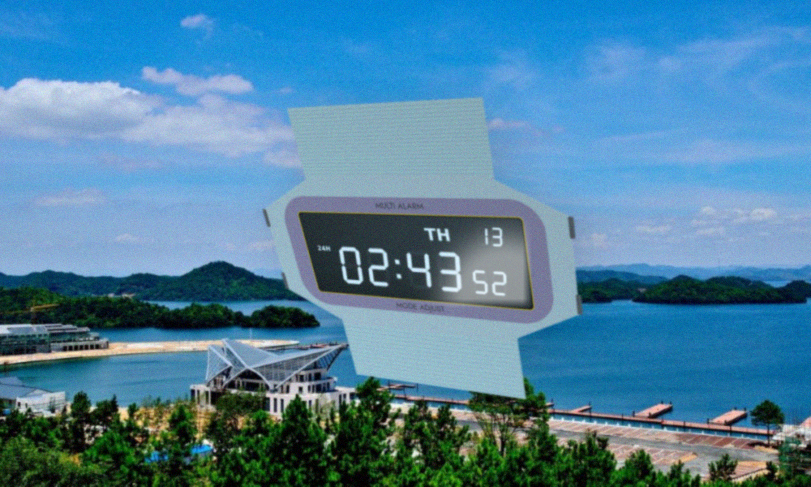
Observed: 2,43,52
